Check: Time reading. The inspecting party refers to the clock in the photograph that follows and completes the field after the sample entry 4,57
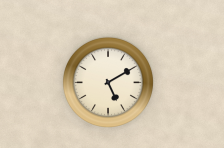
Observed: 5,10
